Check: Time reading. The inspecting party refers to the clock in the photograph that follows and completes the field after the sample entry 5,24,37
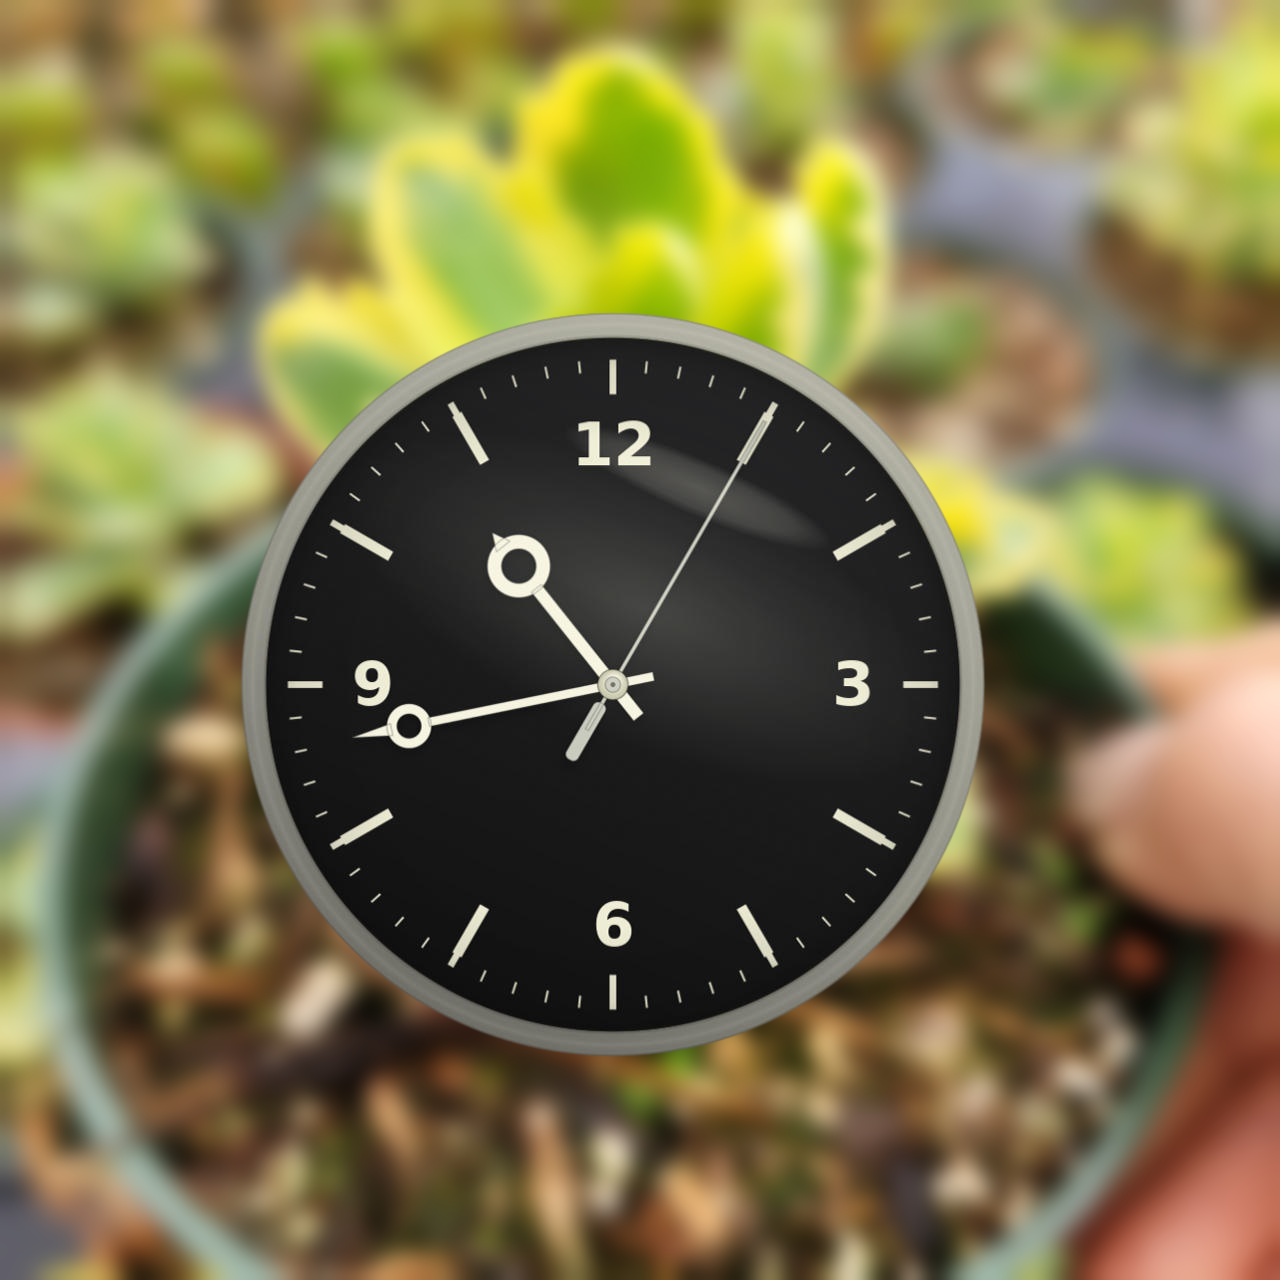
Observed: 10,43,05
